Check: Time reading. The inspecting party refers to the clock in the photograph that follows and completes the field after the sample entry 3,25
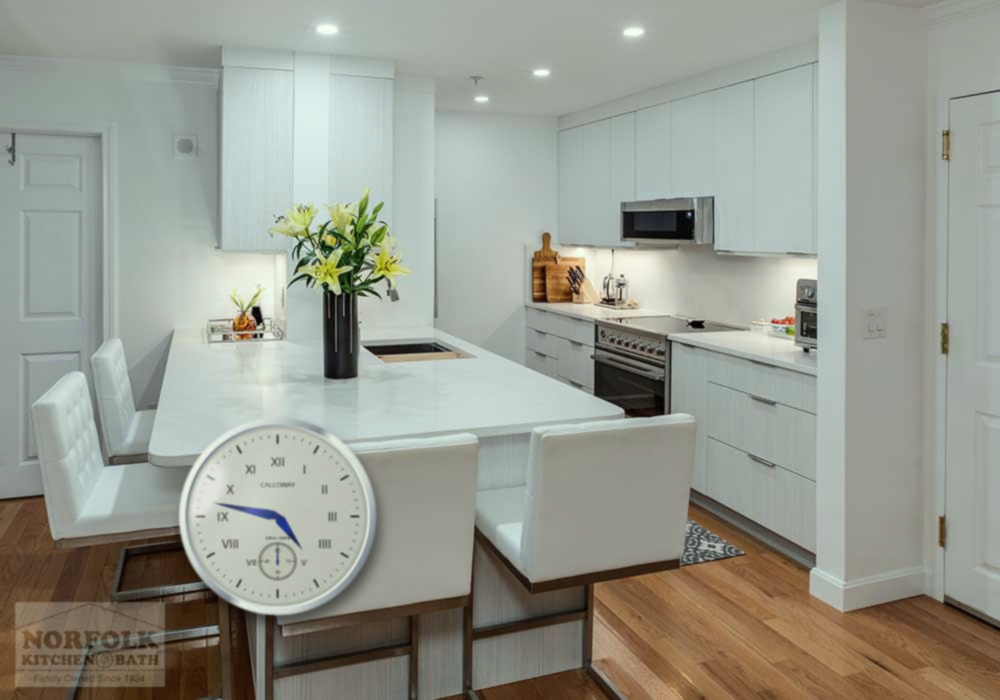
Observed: 4,47
